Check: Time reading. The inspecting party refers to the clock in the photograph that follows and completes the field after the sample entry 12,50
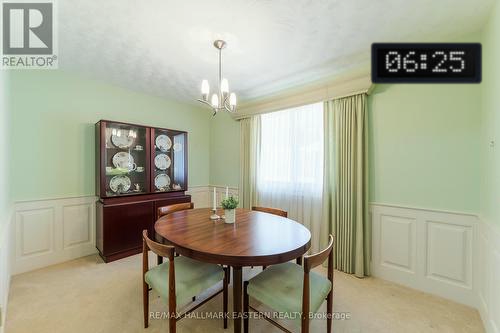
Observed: 6,25
